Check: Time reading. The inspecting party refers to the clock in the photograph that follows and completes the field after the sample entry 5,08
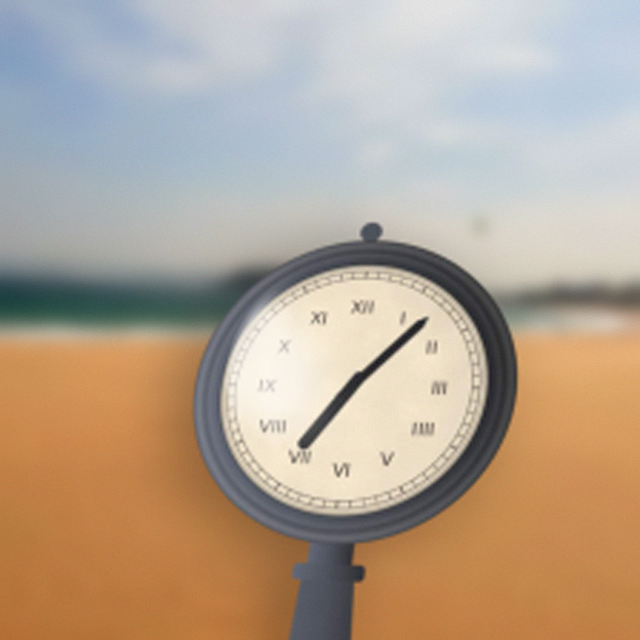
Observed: 7,07
